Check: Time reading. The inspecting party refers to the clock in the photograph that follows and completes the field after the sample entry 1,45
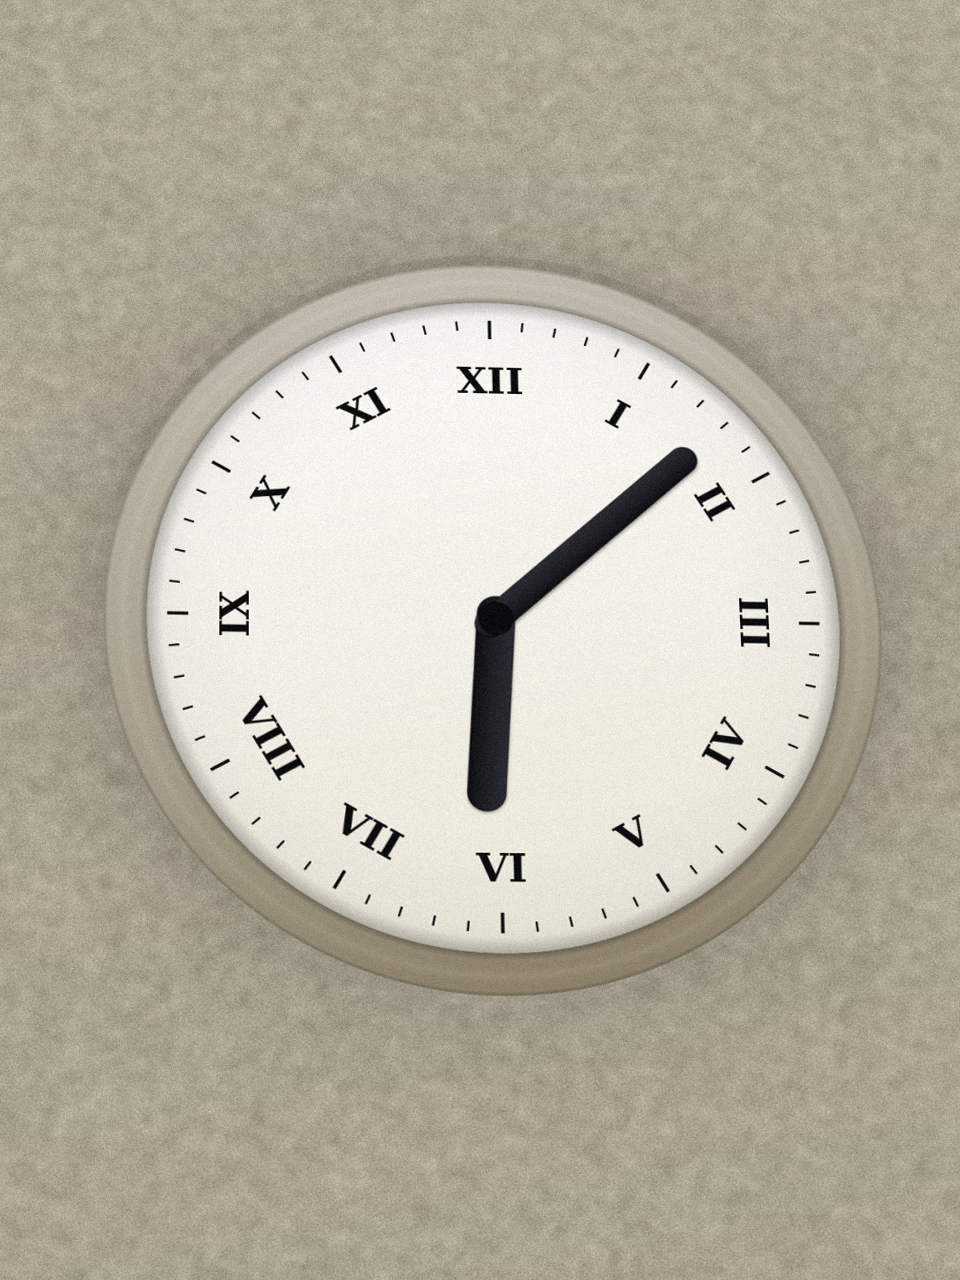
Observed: 6,08
